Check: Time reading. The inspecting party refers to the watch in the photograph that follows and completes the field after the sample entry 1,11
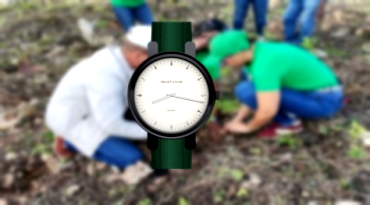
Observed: 8,17
